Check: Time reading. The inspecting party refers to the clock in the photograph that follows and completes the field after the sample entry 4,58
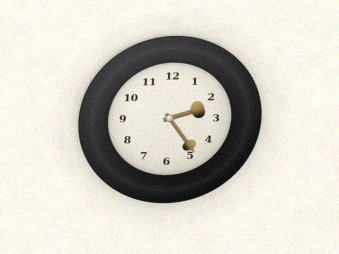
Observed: 2,24
